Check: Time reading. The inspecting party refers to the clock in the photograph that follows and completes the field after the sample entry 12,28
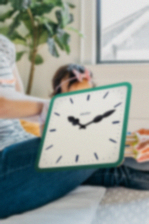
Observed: 10,11
